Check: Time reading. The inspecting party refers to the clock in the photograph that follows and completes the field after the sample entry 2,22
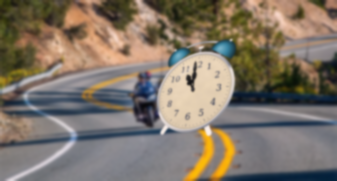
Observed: 10,59
